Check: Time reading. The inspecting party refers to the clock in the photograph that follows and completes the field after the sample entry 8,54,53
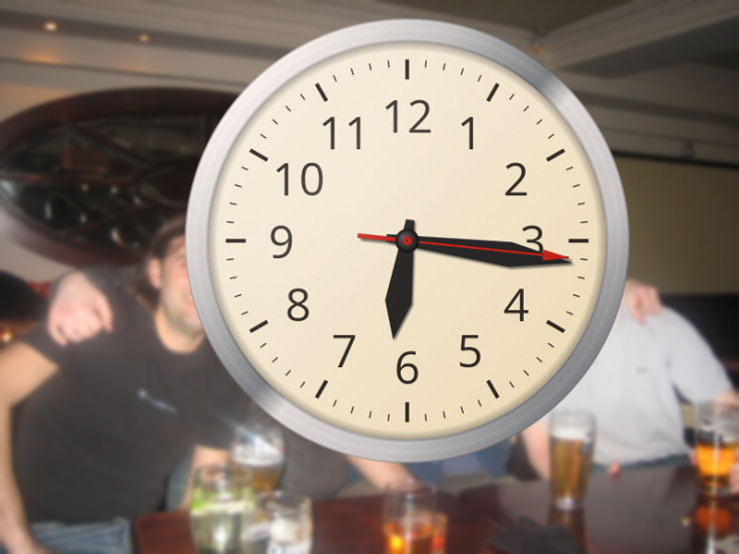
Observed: 6,16,16
